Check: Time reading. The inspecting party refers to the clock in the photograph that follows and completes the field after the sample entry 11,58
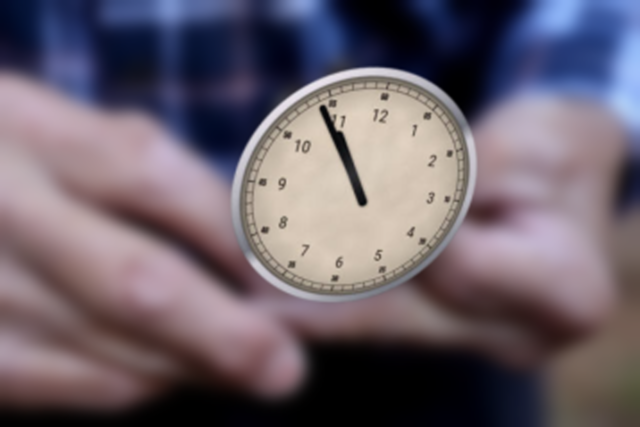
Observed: 10,54
